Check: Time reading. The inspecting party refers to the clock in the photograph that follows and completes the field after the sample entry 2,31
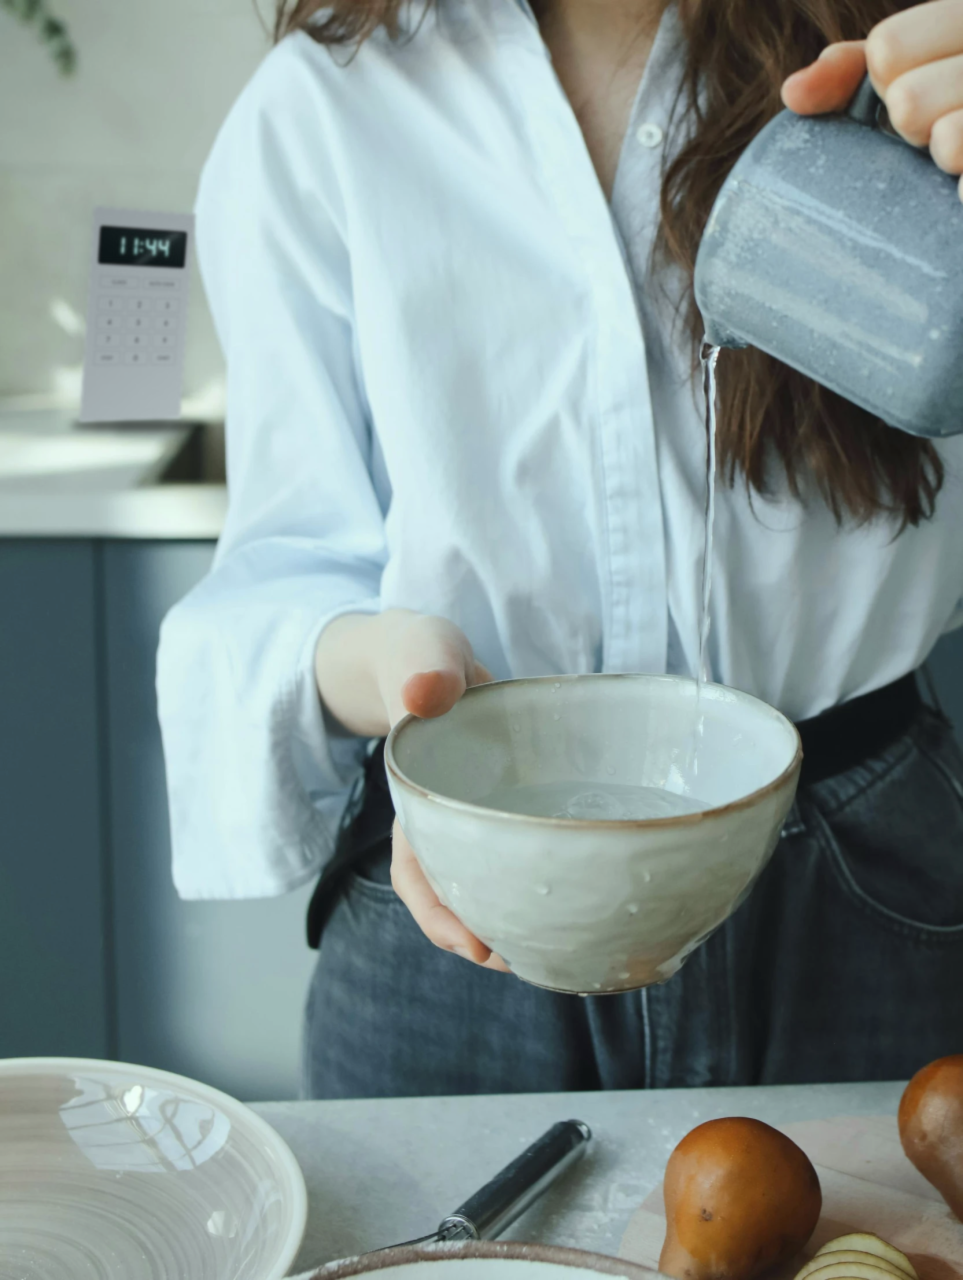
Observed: 11,44
